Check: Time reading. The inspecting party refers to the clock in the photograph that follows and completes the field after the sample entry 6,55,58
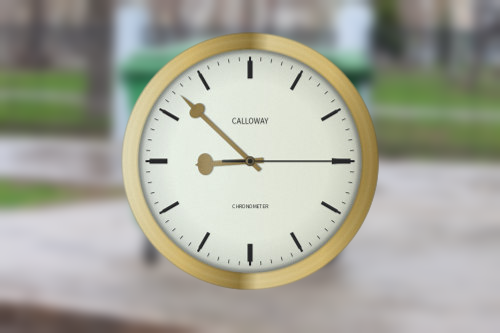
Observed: 8,52,15
